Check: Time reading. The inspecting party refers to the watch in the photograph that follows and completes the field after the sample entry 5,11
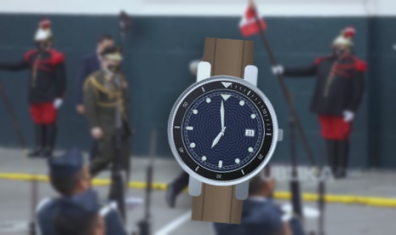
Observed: 6,59
